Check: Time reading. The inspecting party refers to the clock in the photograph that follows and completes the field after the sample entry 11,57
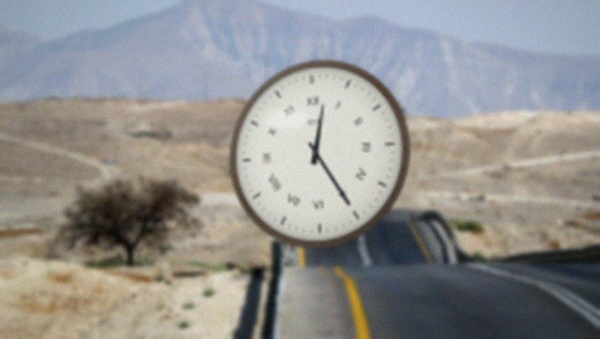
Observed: 12,25
